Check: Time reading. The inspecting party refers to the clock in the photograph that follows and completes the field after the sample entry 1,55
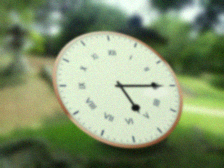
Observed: 5,15
